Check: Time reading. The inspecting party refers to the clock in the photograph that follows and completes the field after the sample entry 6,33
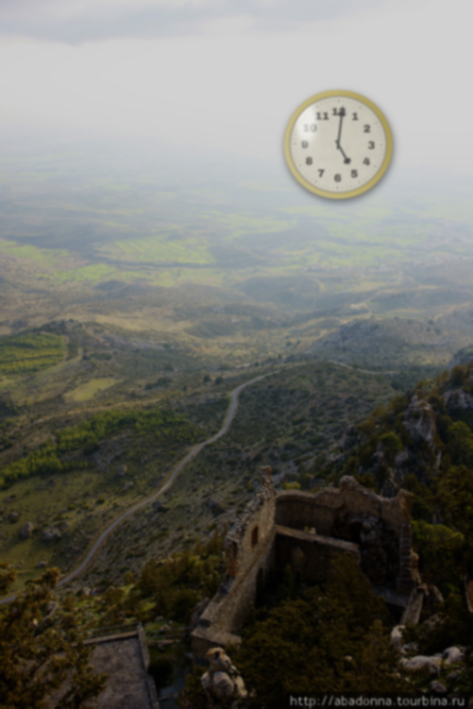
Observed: 5,01
